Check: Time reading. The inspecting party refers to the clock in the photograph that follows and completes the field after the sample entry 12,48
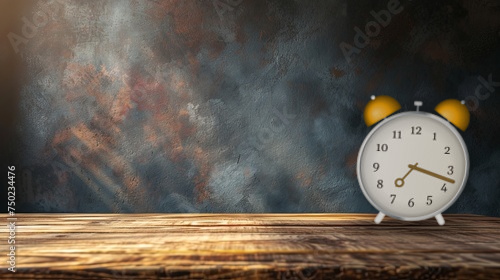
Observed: 7,18
